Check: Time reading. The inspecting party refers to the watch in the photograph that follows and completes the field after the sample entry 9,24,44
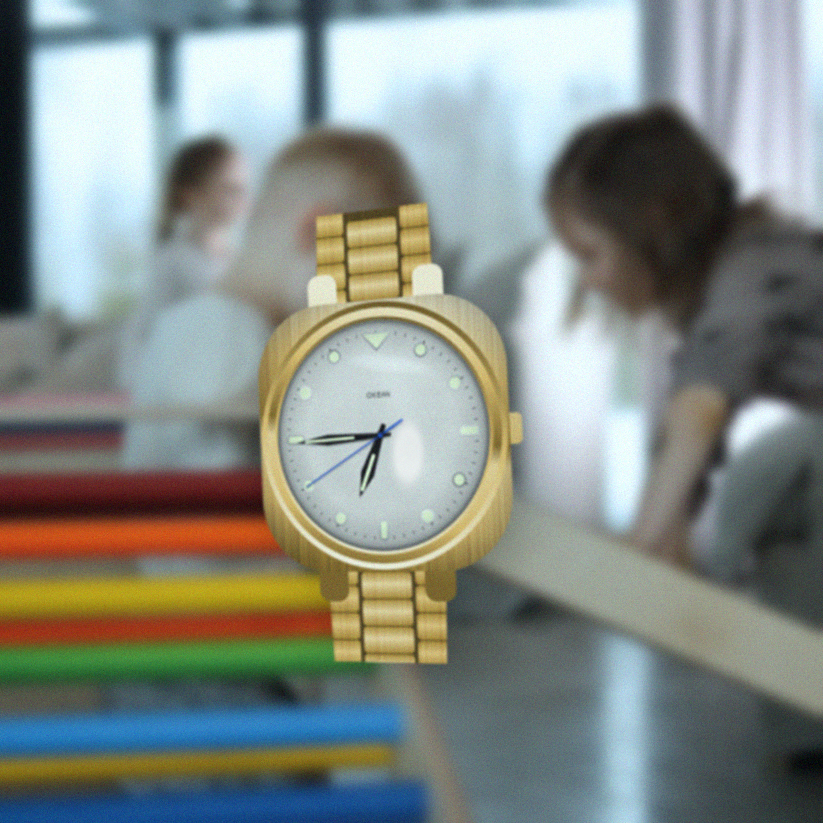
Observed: 6,44,40
